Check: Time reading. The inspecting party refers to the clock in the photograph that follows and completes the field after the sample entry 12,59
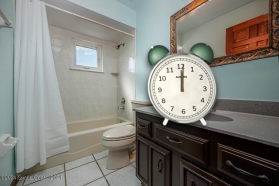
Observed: 12,01
